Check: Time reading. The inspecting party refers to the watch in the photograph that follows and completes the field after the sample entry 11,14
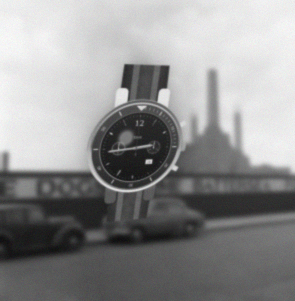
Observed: 2,44
